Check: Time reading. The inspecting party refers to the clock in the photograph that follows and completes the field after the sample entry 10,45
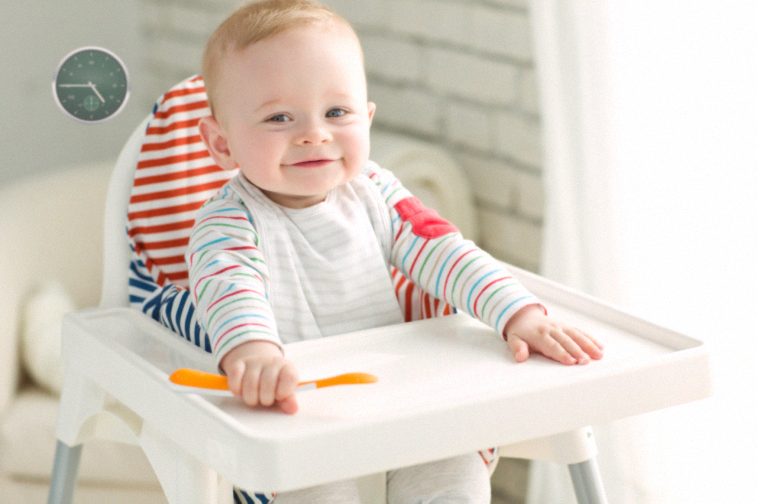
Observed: 4,45
